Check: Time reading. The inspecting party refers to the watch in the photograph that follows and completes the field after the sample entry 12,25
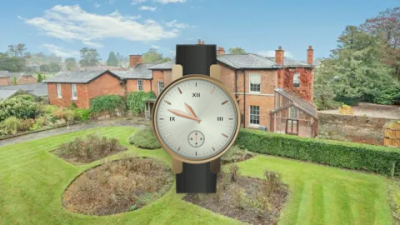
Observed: 10,48
